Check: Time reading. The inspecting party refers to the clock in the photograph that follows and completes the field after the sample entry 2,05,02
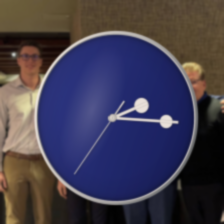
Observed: 2,15,36
